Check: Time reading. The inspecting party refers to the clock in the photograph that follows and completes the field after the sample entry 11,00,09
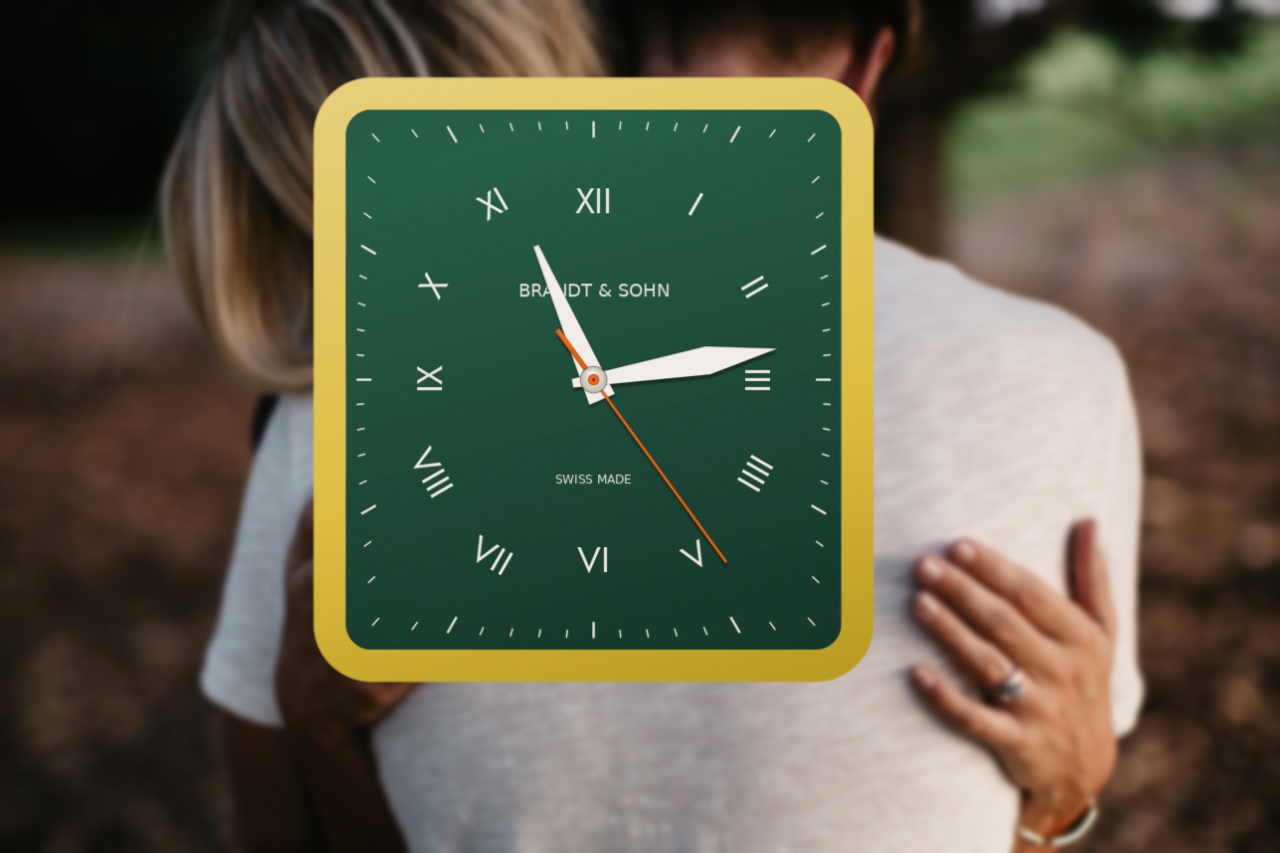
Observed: 11,13,24
